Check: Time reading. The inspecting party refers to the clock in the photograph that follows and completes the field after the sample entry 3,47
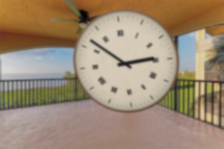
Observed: 2,52
